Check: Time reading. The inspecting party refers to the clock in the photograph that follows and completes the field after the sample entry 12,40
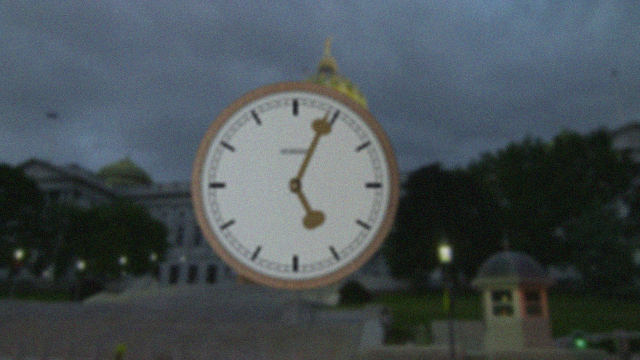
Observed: 5,04
